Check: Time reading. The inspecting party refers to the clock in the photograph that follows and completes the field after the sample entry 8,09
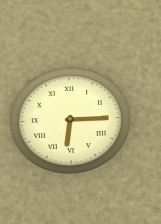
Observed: 6,15
